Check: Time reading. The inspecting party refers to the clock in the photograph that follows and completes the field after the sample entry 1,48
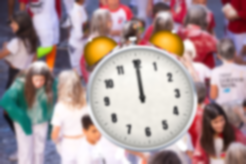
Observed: 12,00
